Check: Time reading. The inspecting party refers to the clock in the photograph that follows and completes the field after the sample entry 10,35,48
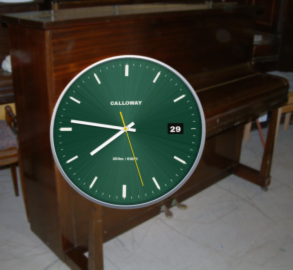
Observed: 7,46,27
